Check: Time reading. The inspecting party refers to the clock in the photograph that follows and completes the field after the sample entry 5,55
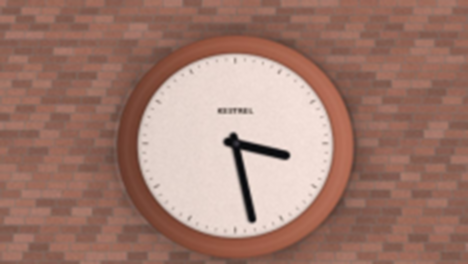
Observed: 3,28
